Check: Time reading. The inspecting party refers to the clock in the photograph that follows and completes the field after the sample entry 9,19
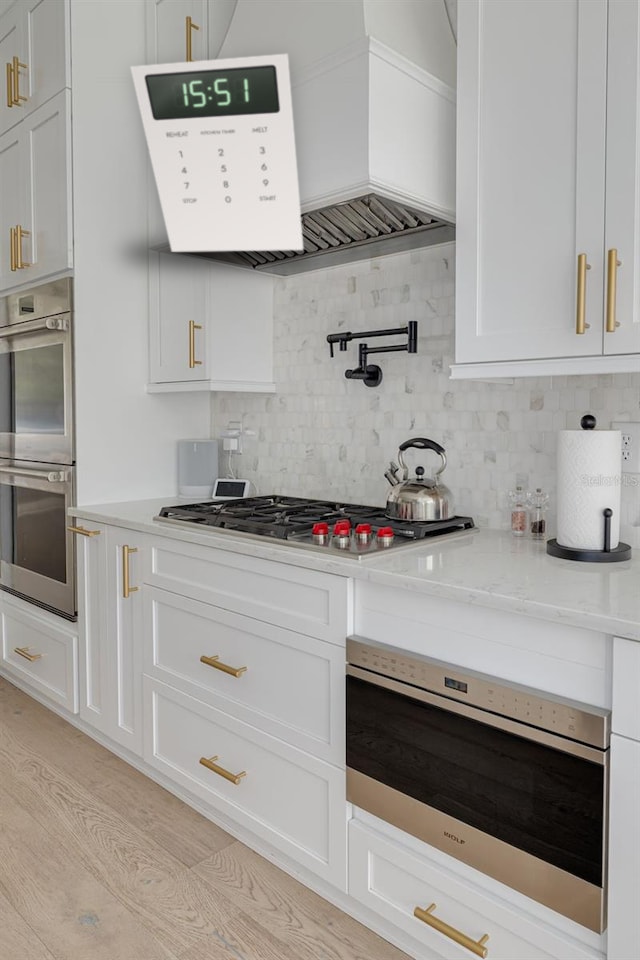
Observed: 15,51
